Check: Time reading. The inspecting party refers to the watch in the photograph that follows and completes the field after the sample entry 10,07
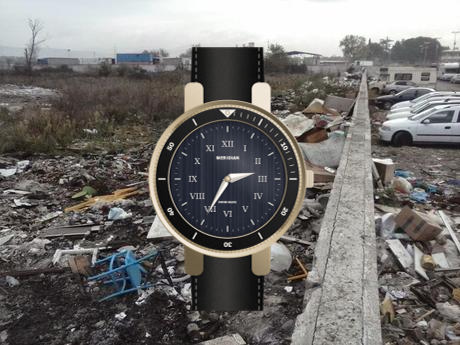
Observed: 2,35
